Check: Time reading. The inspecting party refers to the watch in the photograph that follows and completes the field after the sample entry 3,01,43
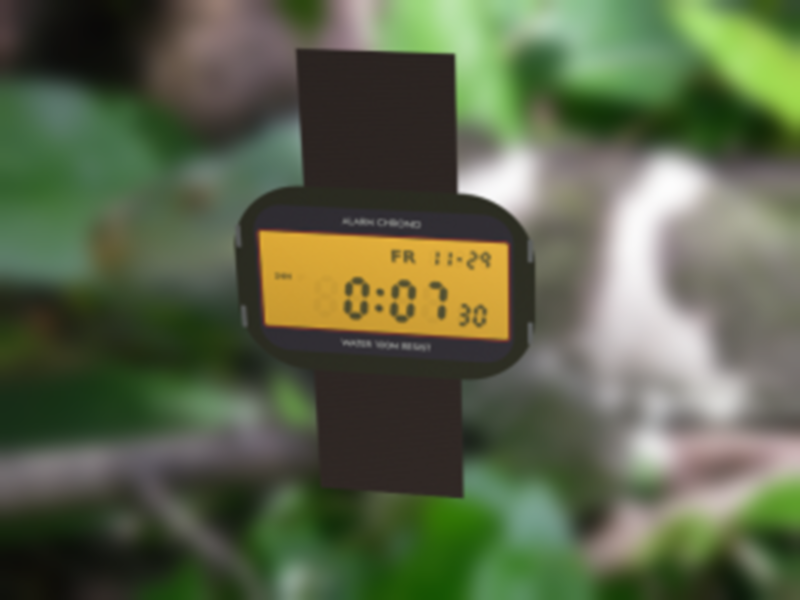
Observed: 0,07,30
